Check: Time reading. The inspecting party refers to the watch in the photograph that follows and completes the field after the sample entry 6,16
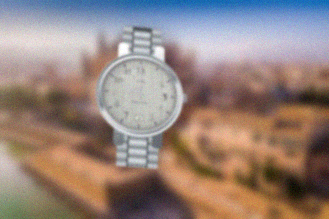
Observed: 10,00
